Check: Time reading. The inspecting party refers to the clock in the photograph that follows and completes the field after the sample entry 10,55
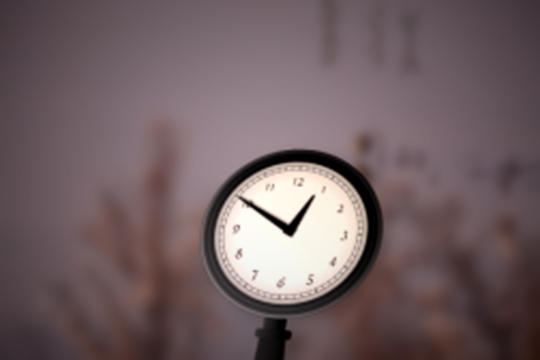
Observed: 12,50
